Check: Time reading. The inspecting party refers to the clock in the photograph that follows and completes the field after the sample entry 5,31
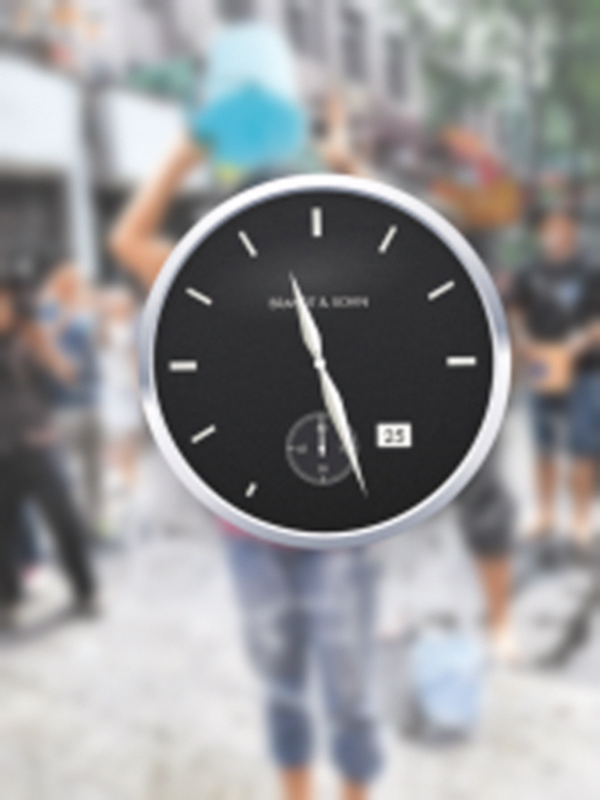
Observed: 11,27
